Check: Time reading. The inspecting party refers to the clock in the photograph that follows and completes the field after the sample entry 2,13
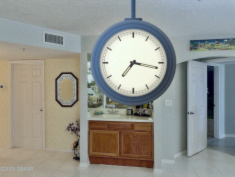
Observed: 7,17
